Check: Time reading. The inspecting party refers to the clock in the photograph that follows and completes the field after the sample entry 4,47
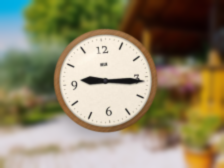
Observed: 9,16
